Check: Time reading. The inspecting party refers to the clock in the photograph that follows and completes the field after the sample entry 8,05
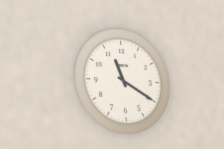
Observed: 11,20
